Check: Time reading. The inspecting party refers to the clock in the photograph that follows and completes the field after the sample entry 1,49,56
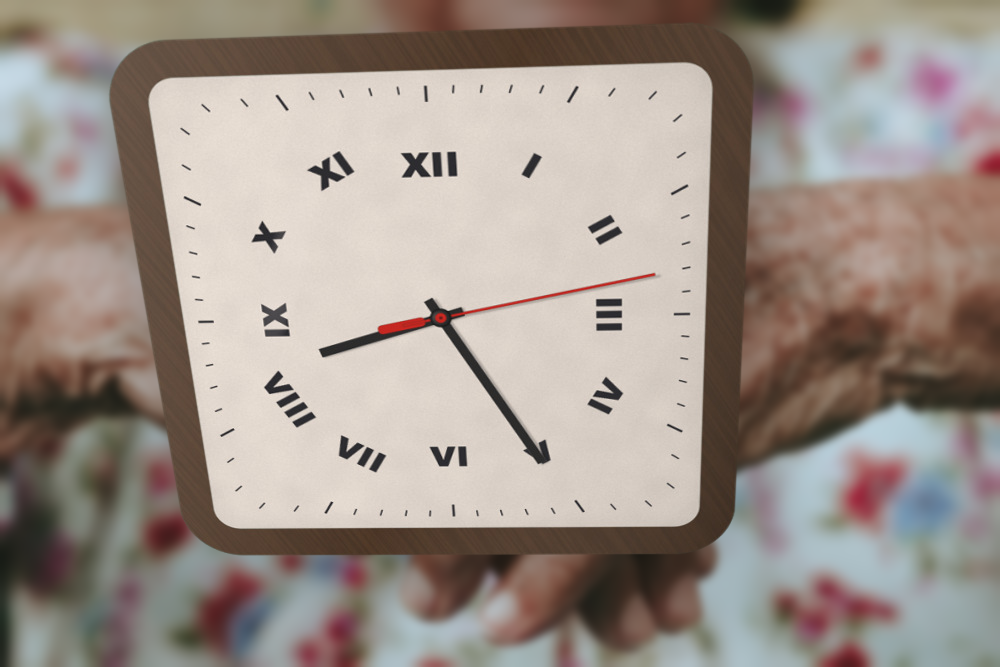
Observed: 8,25,13
